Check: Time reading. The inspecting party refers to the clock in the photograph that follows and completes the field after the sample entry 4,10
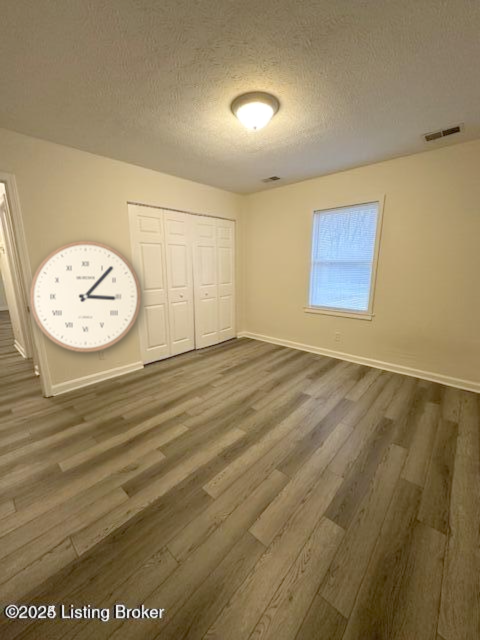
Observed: 3,07
